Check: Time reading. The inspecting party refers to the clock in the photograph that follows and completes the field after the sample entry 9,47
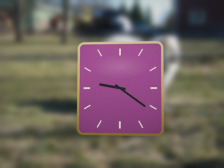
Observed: 9,21
